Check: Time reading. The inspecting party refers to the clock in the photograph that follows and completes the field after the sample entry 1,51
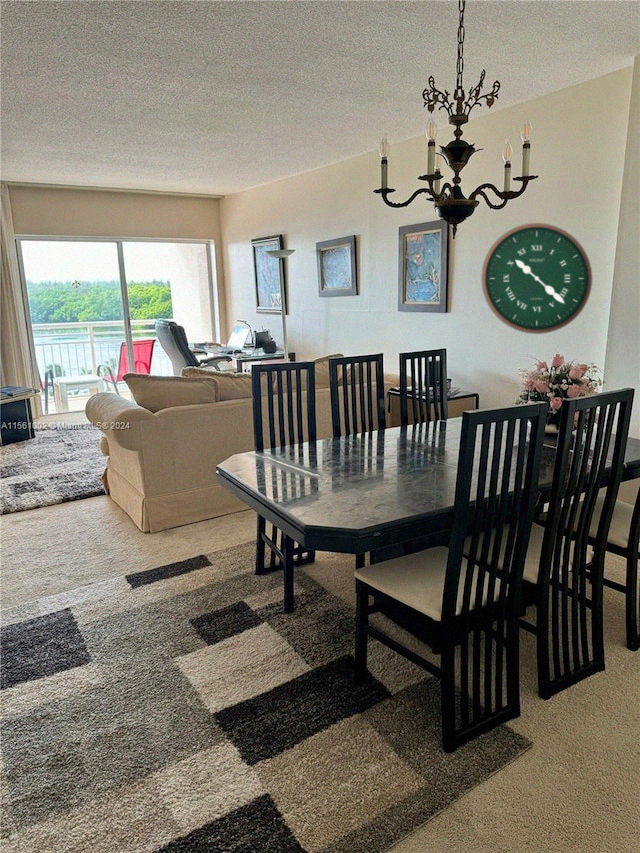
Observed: 10,22
